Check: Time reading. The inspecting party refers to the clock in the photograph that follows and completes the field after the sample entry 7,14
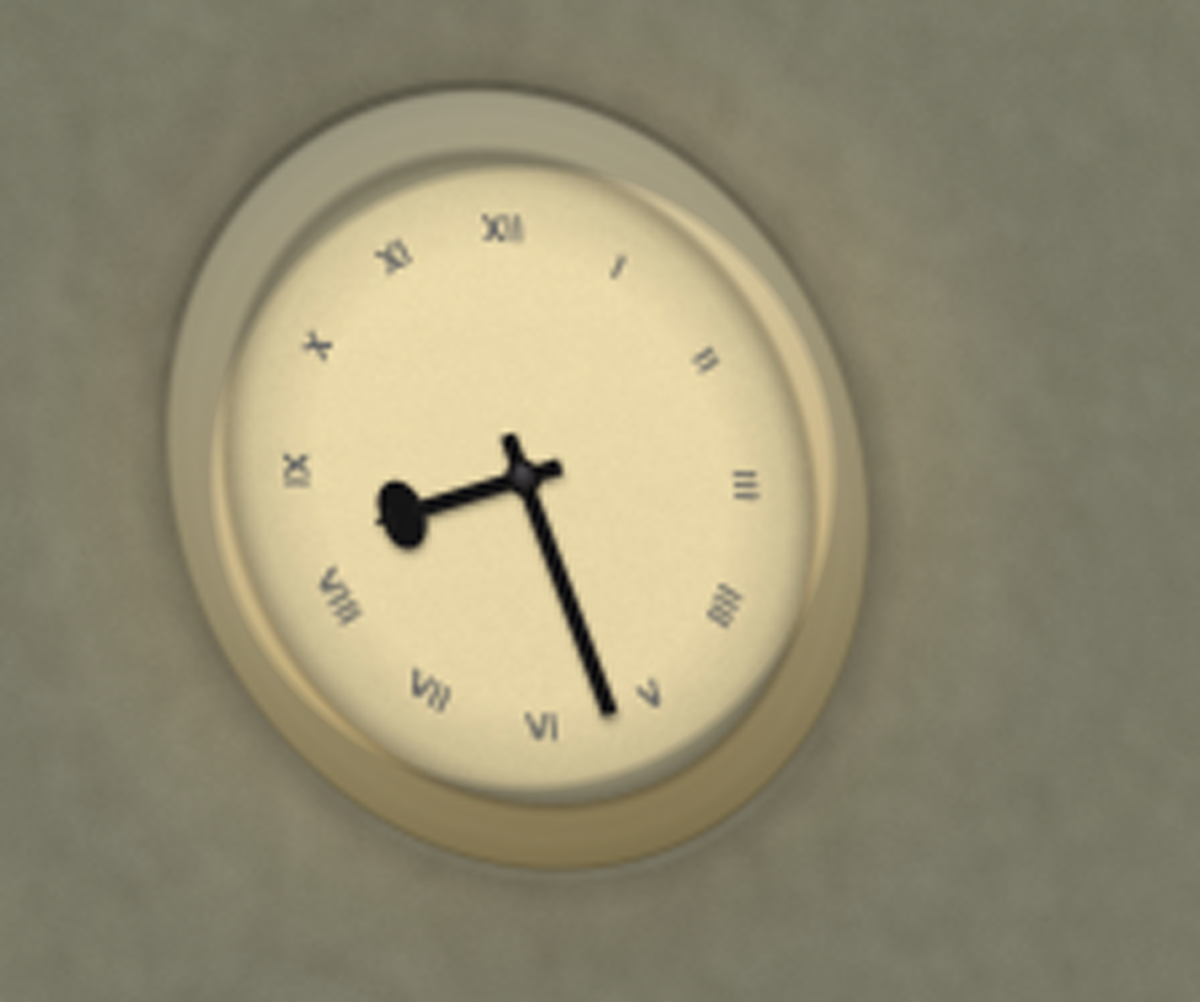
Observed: 8,27
